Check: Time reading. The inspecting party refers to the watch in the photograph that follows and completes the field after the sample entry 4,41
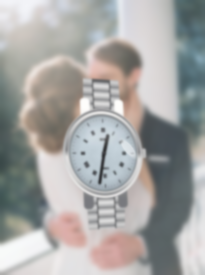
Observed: 12,32
